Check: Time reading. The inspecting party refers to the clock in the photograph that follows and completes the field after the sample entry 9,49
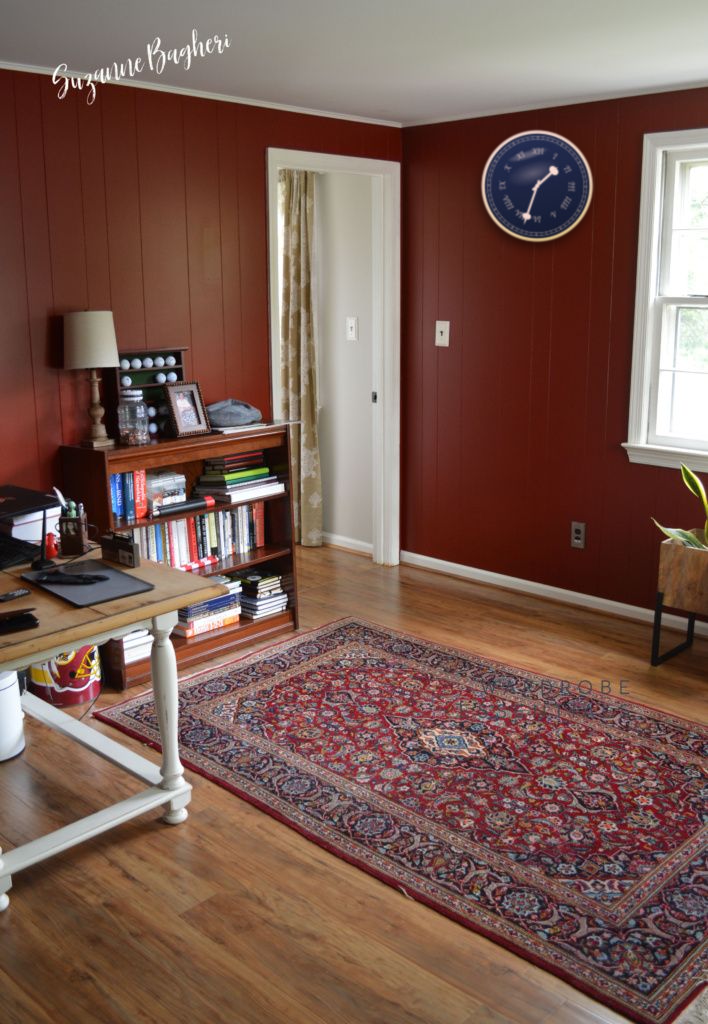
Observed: 1,33
